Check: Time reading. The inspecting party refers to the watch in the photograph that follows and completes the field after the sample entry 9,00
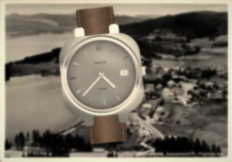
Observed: 4,38
